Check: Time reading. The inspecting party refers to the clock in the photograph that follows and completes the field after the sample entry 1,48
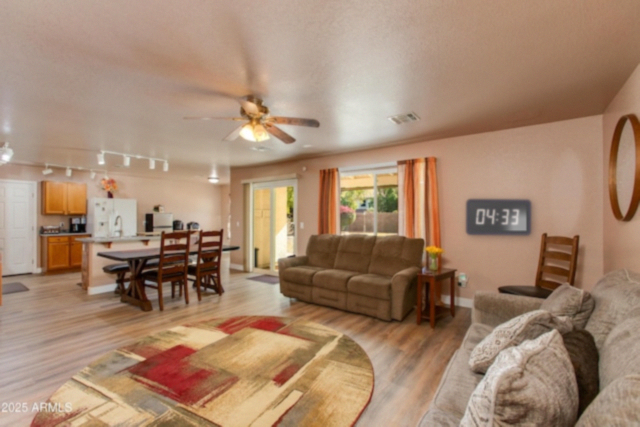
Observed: 4,33
